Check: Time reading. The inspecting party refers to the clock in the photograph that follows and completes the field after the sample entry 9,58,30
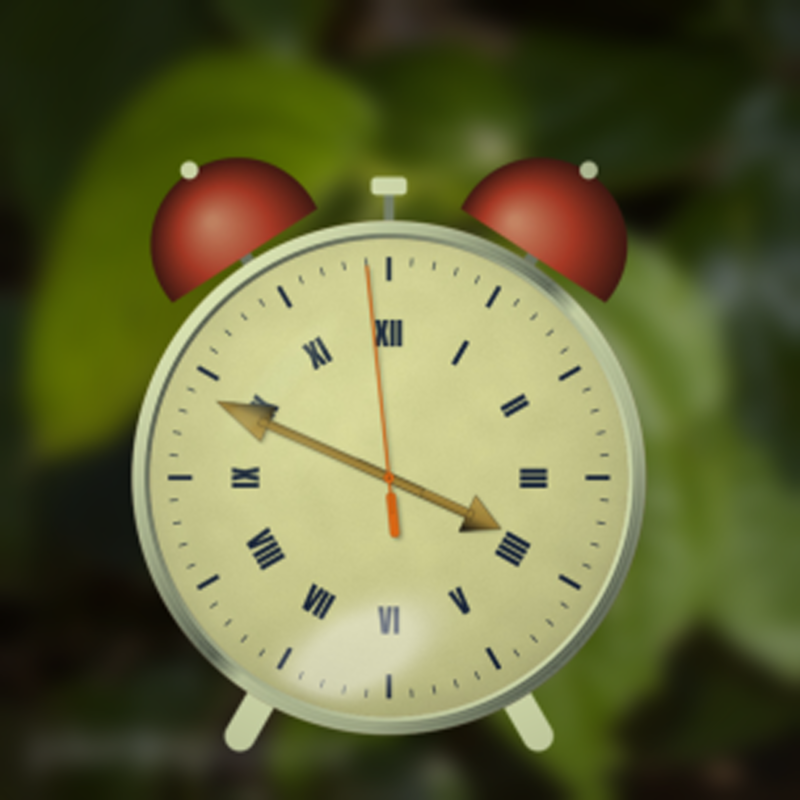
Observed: 3,48,59
